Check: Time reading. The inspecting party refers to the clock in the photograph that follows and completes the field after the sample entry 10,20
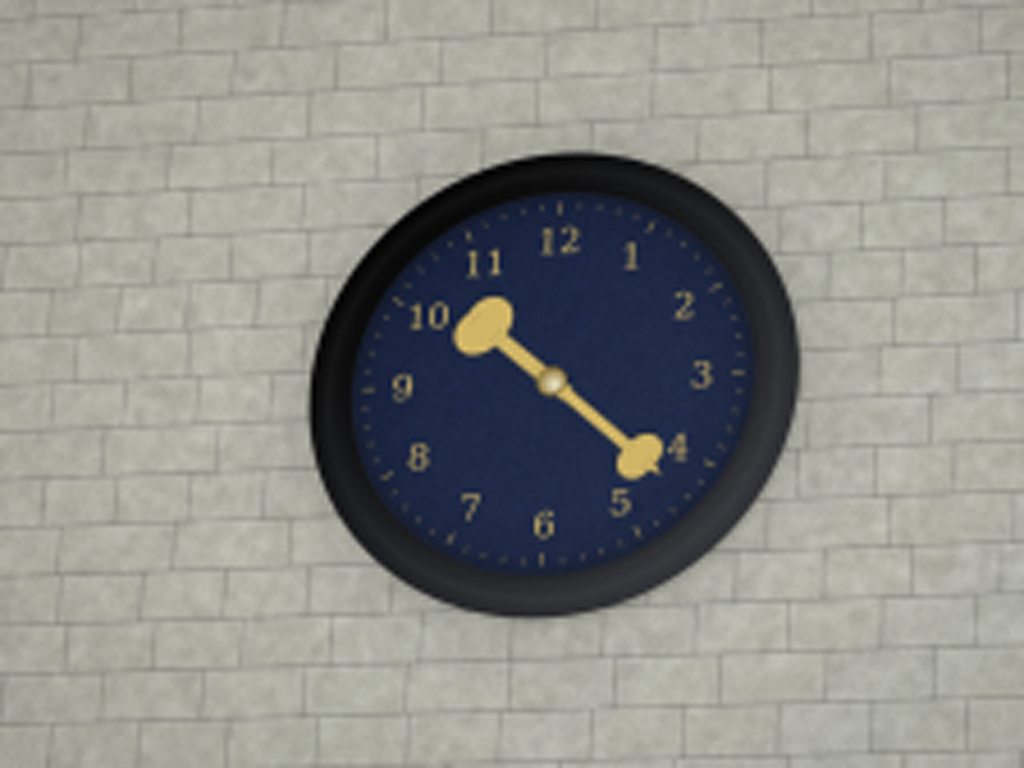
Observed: 10,22
